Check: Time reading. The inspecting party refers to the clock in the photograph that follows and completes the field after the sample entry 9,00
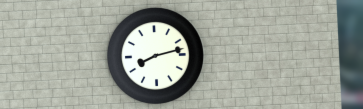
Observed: 8,13
